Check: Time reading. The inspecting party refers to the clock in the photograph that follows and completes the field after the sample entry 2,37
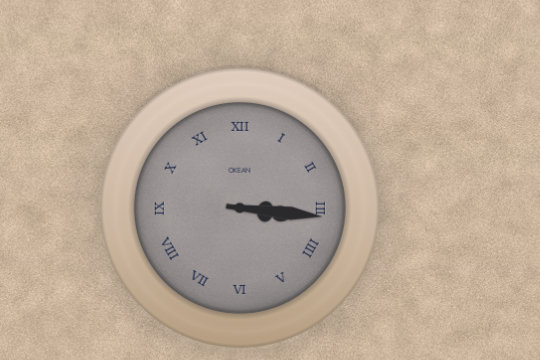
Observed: 3,16
